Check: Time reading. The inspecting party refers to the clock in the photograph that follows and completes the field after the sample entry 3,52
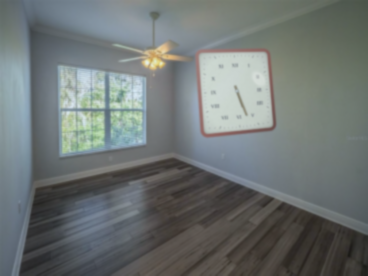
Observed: 5,27
